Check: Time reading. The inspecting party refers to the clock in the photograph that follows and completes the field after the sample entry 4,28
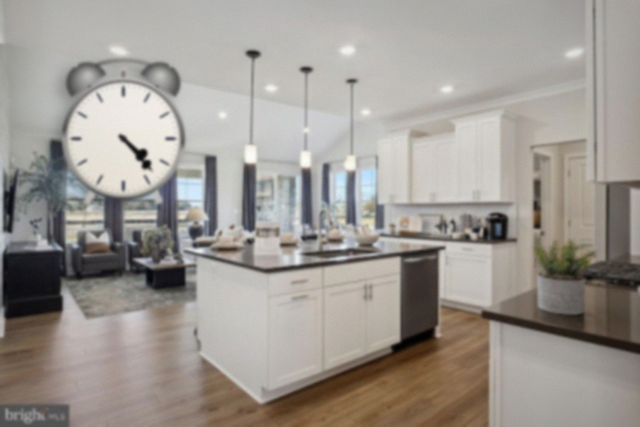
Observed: 4,23
